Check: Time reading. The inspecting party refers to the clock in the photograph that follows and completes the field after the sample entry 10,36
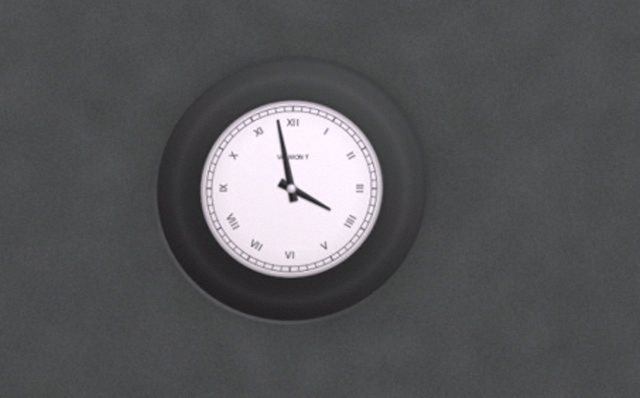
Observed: 3,58
